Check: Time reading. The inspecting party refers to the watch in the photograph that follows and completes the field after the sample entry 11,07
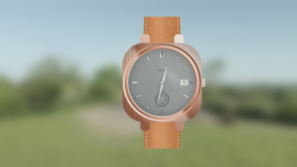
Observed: 12,32
